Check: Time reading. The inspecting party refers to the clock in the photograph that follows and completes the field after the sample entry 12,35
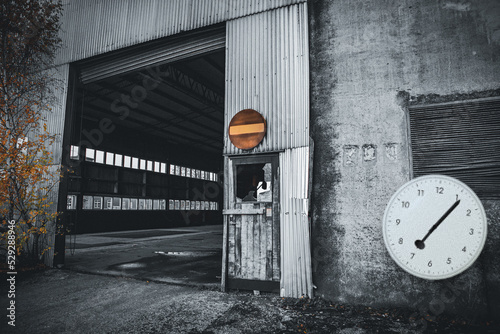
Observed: 7,06
